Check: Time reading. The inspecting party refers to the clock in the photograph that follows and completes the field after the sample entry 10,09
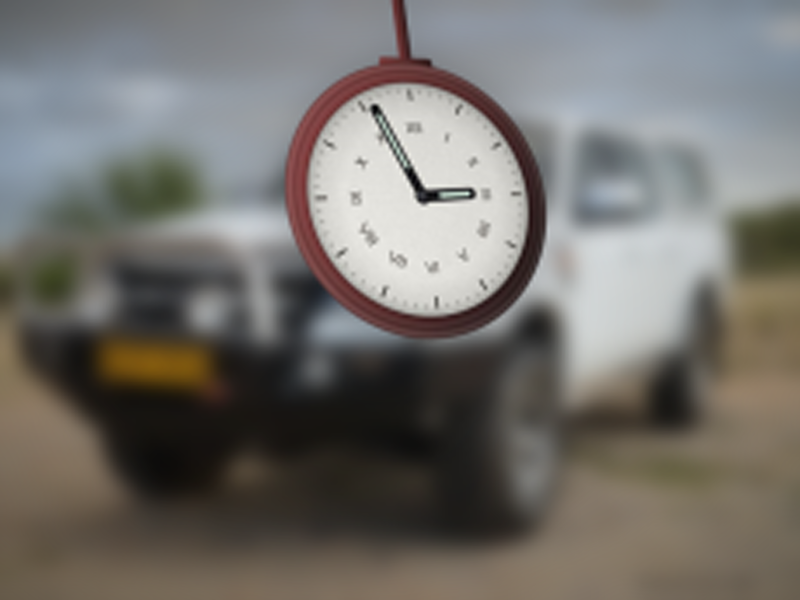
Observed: 2,56
